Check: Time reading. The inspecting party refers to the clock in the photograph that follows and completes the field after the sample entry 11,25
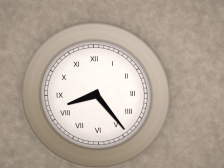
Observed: 8,24
